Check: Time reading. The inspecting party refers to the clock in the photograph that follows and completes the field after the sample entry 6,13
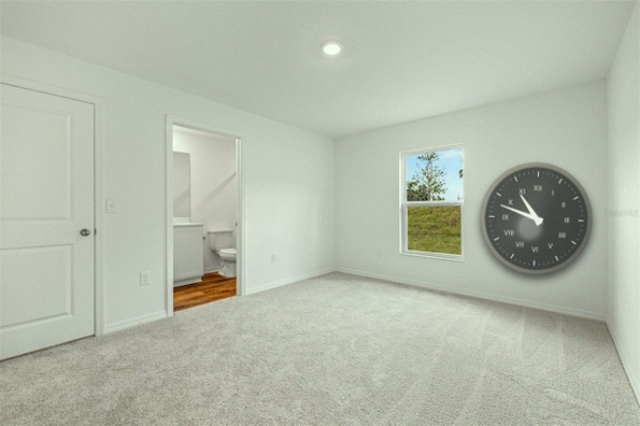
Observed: 10,48
